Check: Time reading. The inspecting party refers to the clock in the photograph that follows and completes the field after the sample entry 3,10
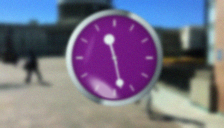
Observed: 11,28
